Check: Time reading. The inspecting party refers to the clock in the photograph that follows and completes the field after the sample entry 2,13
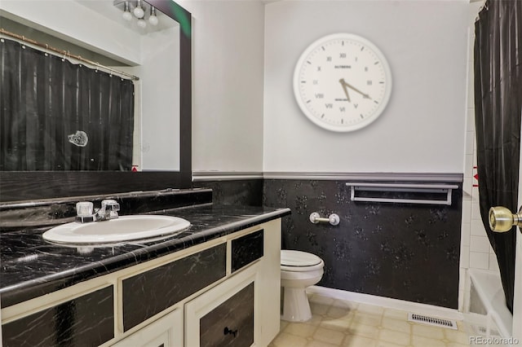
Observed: 5,20
